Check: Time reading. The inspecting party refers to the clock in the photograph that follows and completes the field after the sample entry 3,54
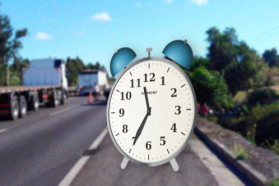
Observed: 11,35
